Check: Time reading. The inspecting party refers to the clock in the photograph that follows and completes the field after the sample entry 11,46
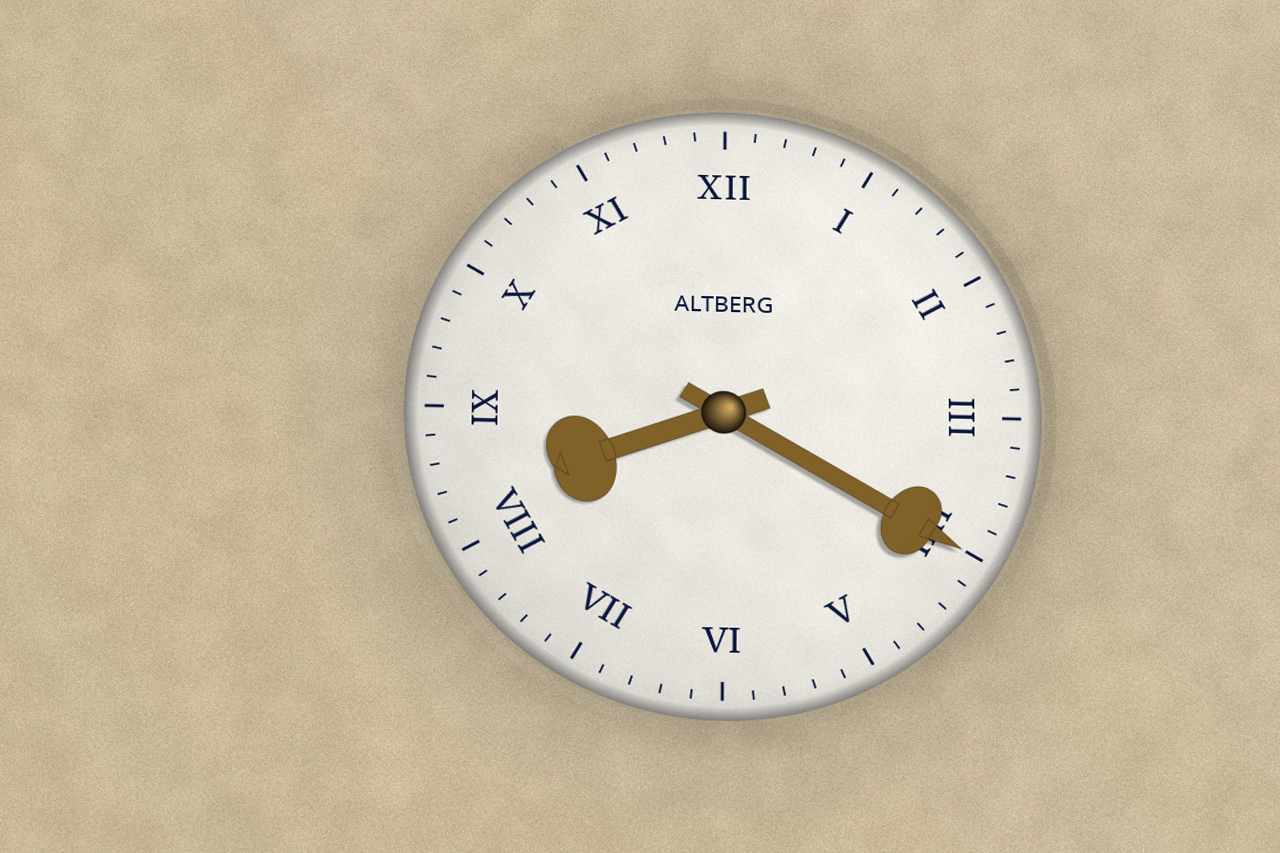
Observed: 8,20
